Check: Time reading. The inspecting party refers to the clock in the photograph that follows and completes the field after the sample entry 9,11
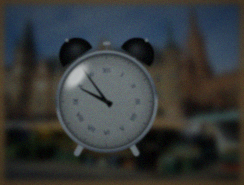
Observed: 9,54
